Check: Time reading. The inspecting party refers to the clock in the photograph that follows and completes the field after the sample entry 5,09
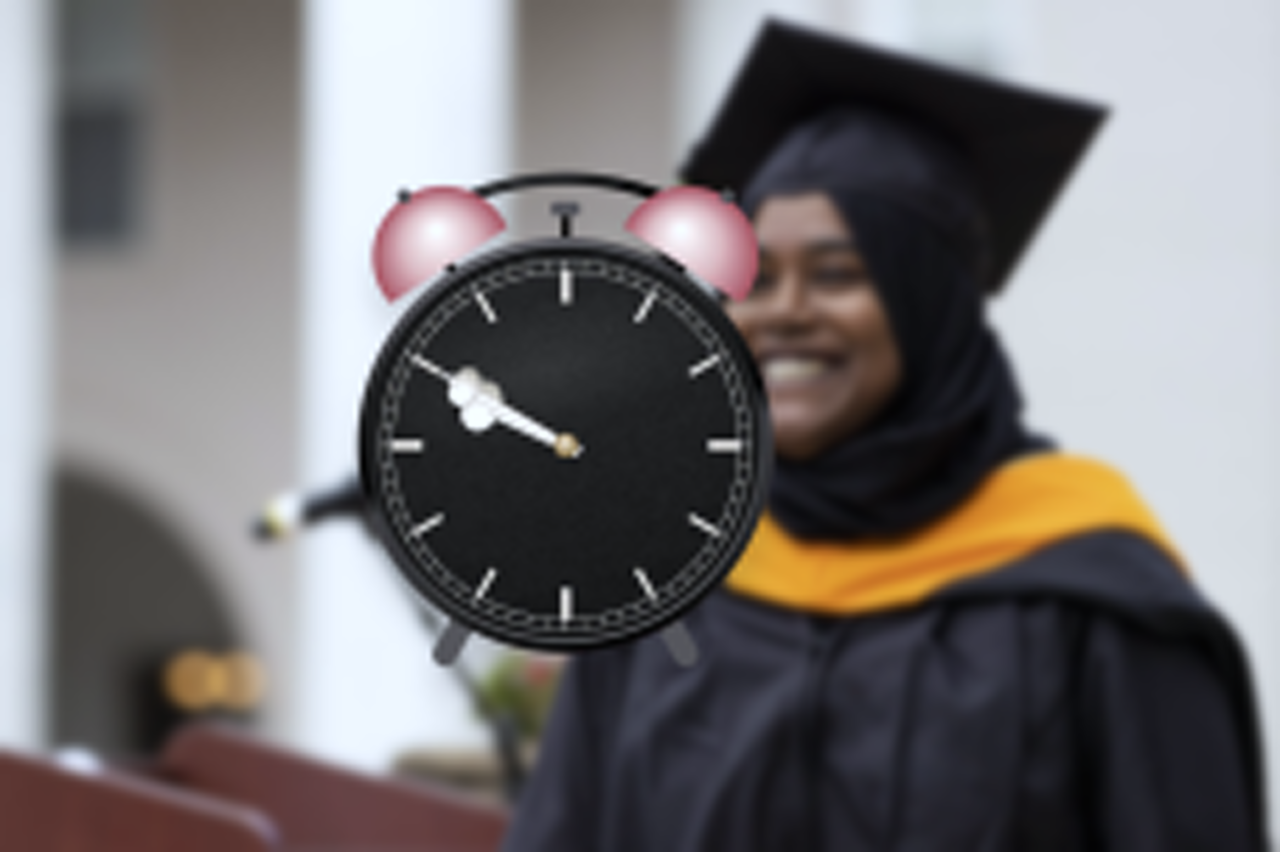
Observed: 9,50
